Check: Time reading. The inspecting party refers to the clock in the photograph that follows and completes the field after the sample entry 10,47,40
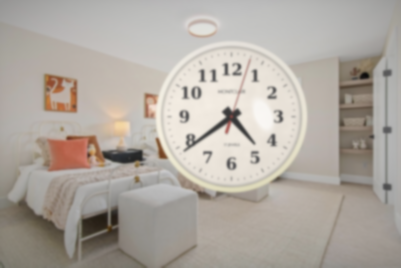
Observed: 4,39,03
